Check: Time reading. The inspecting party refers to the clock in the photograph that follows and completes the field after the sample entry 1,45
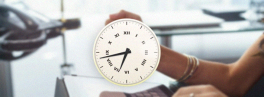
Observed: 6,43
